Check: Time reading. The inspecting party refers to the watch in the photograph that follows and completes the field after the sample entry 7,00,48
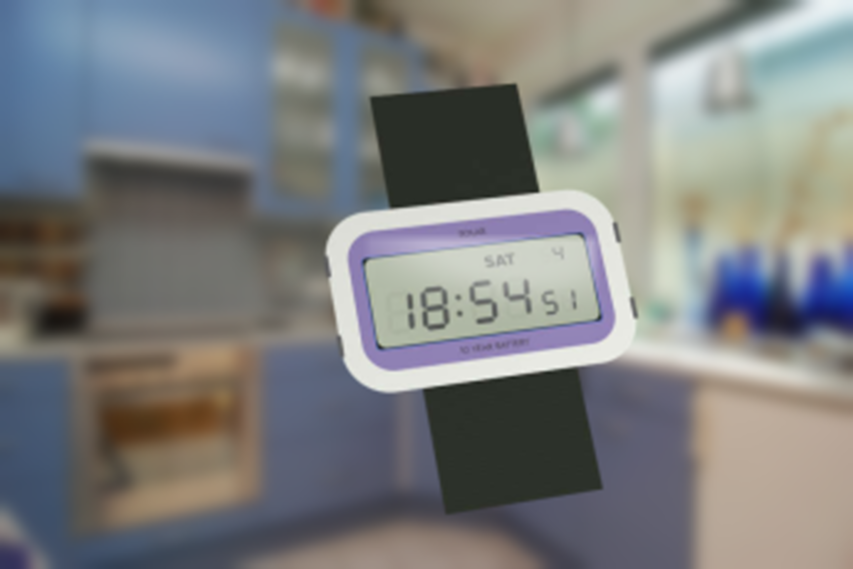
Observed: 18,54,51
